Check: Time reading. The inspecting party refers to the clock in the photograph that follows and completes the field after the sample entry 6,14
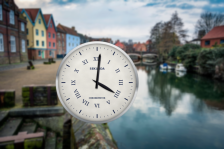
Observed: 4,01
